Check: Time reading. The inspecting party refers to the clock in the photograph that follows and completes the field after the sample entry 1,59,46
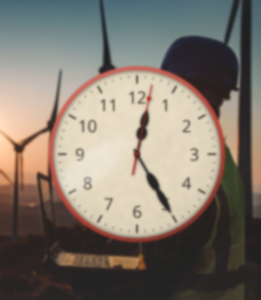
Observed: 12,25,02
